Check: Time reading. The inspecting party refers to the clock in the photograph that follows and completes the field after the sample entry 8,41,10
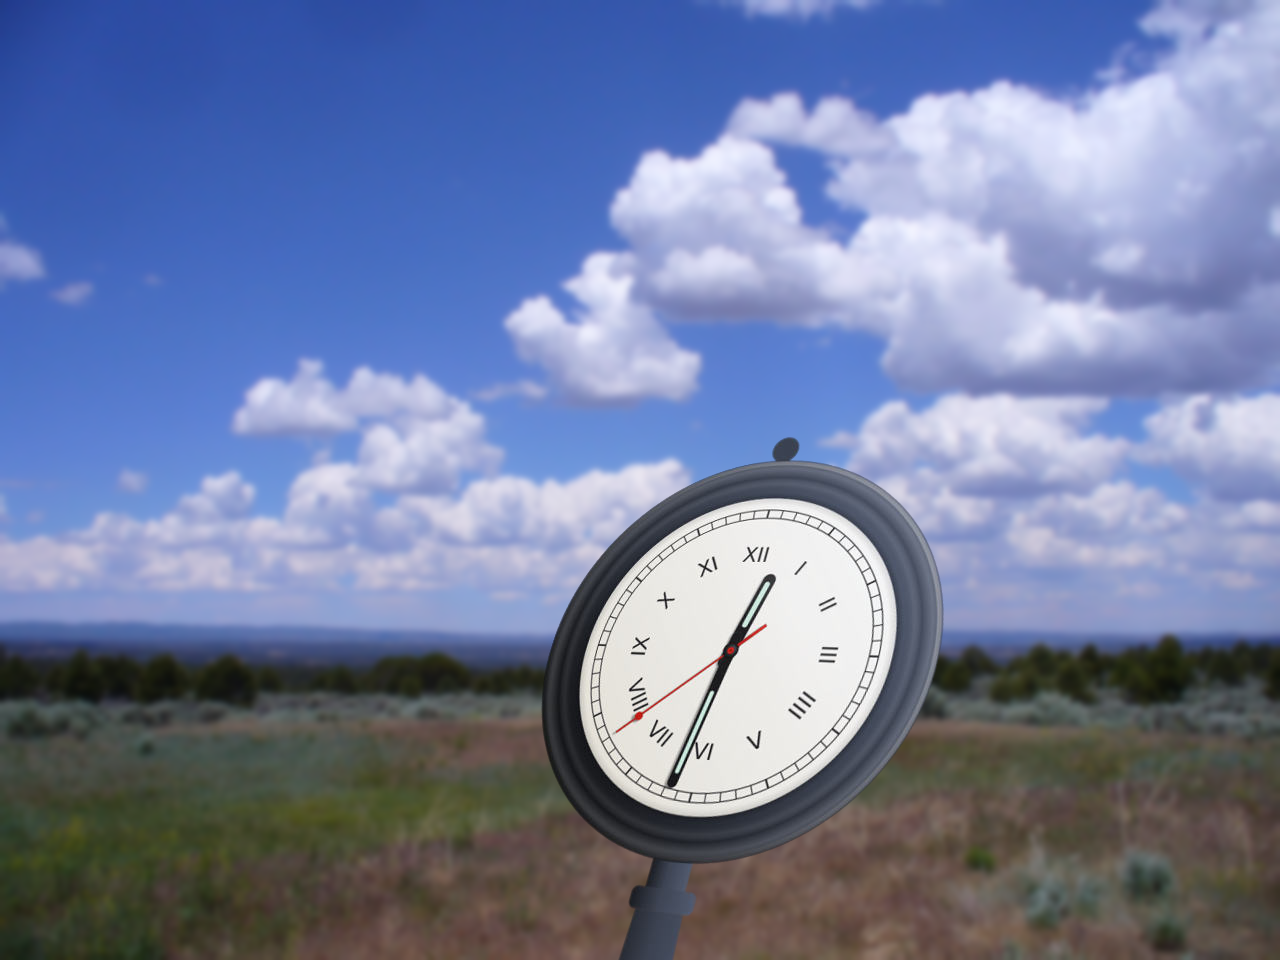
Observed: 12,31,38
